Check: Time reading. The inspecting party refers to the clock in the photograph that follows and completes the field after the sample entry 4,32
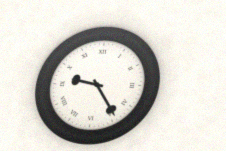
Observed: 9,24
